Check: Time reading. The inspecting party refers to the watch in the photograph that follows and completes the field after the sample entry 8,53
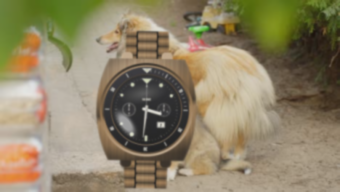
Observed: 3,31
